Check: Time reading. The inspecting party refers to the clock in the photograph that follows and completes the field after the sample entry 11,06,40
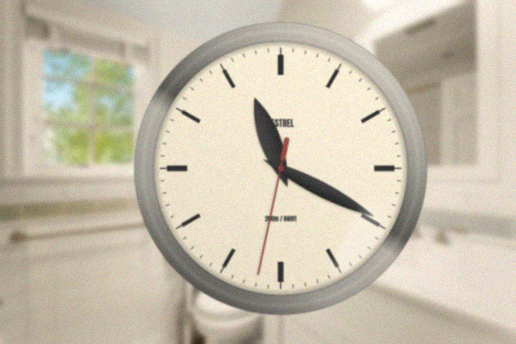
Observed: 11,19,32
